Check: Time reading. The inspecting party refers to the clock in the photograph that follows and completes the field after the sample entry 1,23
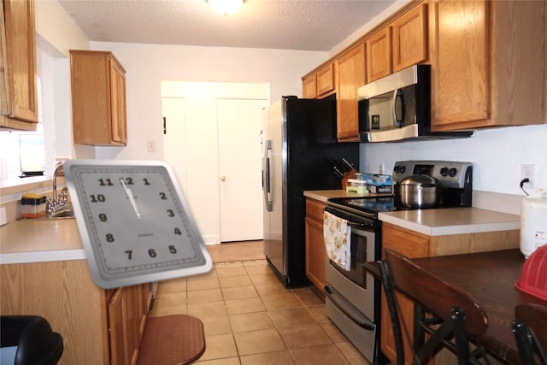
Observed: 11,59
